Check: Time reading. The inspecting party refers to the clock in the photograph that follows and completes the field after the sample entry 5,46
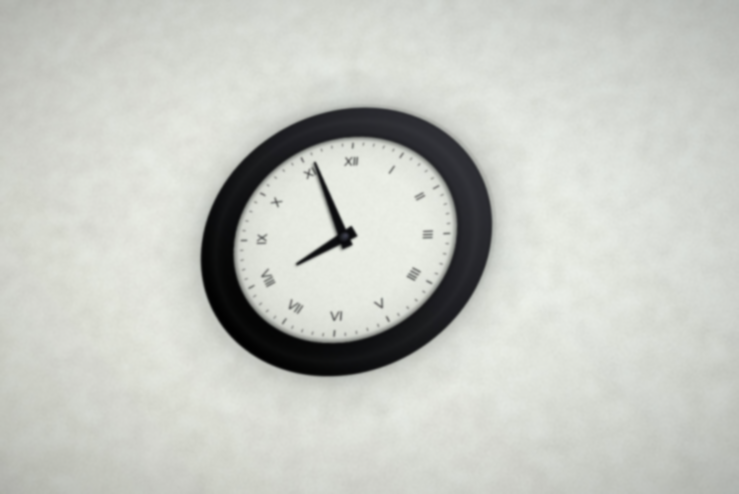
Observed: 7,56
